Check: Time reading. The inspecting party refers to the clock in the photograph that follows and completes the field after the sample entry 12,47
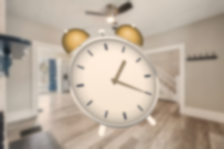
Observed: 1,20
